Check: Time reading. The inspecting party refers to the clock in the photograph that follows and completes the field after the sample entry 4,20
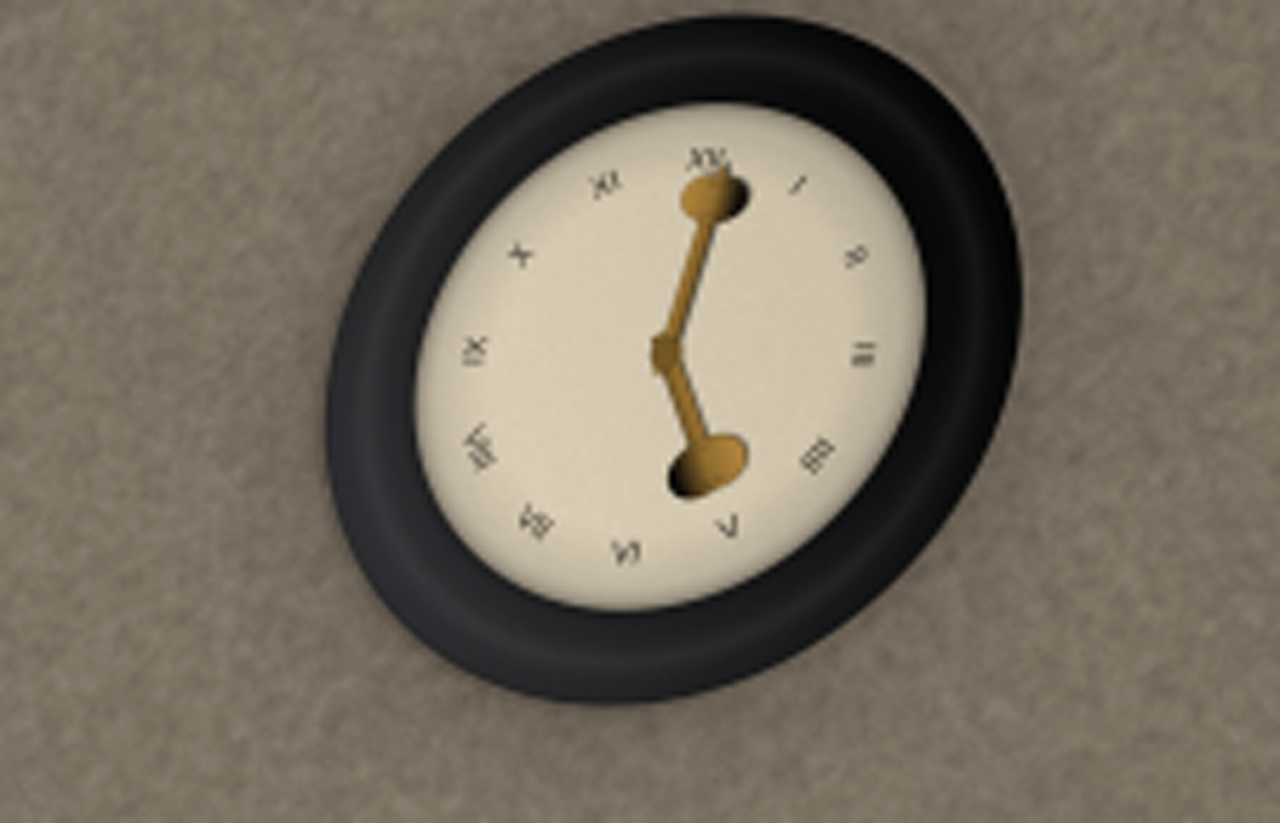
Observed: 5,01
